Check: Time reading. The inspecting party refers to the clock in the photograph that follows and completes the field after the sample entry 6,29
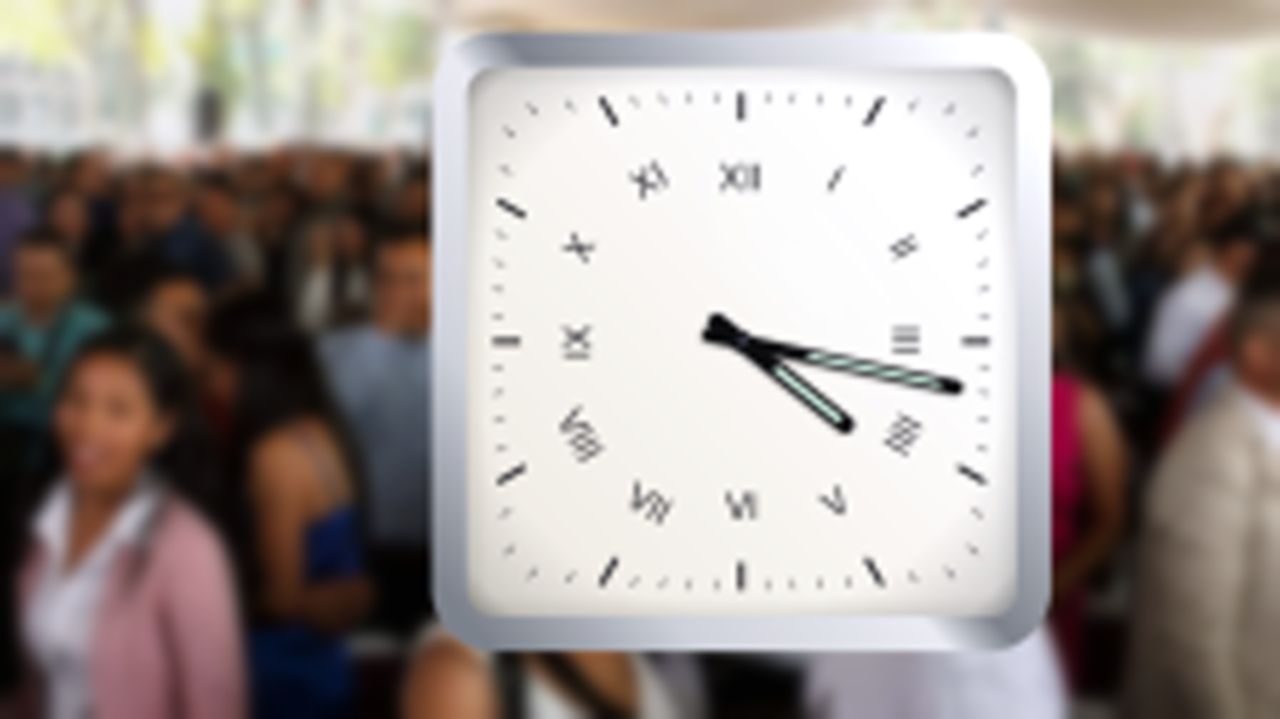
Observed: 4,17
